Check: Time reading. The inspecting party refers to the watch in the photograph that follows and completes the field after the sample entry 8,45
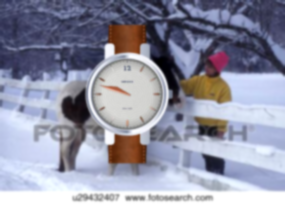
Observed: 9,48
